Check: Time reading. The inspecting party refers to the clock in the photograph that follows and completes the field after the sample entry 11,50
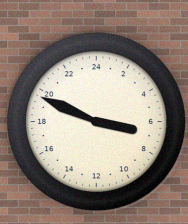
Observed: 6,49
